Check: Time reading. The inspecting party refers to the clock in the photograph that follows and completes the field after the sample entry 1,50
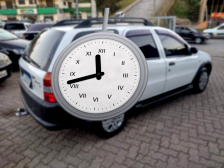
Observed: 11,42
